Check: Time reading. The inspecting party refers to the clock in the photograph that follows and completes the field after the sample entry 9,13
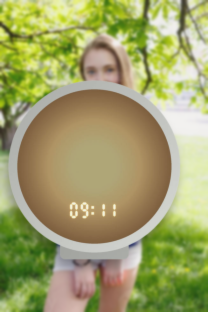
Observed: 9,11
